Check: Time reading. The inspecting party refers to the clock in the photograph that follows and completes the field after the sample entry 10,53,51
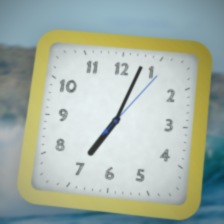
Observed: 7,03,06
